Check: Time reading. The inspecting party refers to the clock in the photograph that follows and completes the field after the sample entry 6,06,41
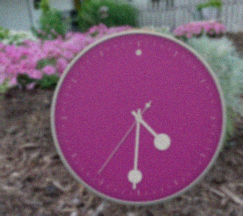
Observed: 4,30,36
